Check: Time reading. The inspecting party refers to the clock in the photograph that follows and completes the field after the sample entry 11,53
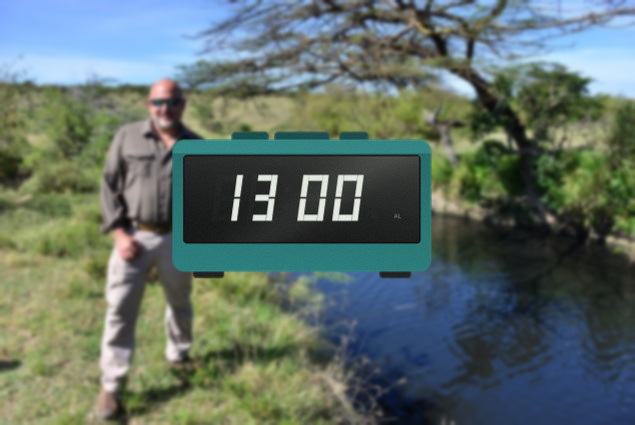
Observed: 13,00
